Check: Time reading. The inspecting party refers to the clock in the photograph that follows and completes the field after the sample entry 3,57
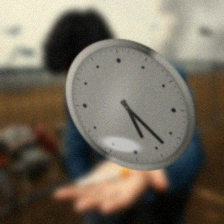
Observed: 5,23
